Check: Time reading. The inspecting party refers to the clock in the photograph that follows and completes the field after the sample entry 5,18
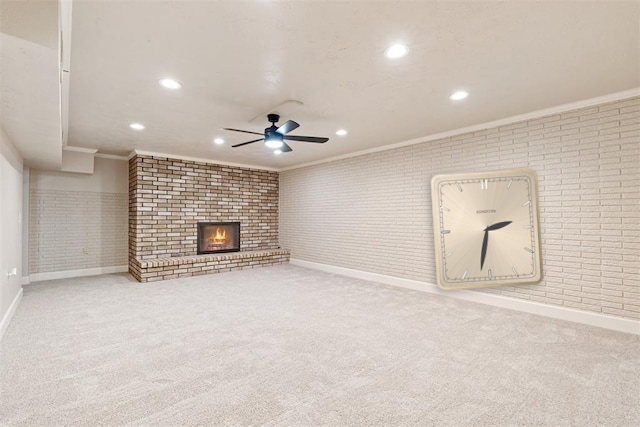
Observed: 2,32
